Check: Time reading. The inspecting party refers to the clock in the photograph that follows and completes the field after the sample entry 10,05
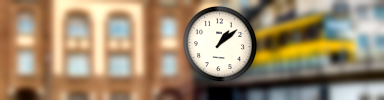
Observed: 1,08
